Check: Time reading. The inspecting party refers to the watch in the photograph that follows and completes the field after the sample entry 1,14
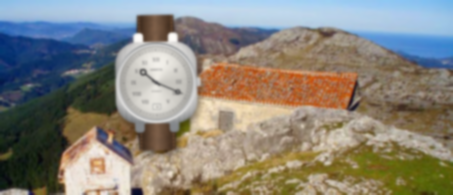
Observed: 10,19
